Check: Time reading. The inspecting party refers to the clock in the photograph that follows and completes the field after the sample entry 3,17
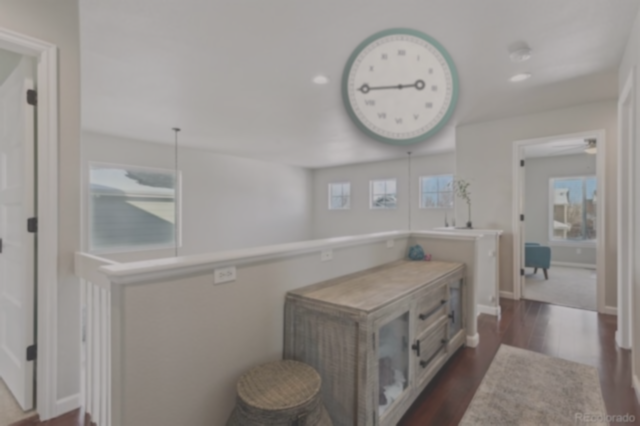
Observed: 2,44
